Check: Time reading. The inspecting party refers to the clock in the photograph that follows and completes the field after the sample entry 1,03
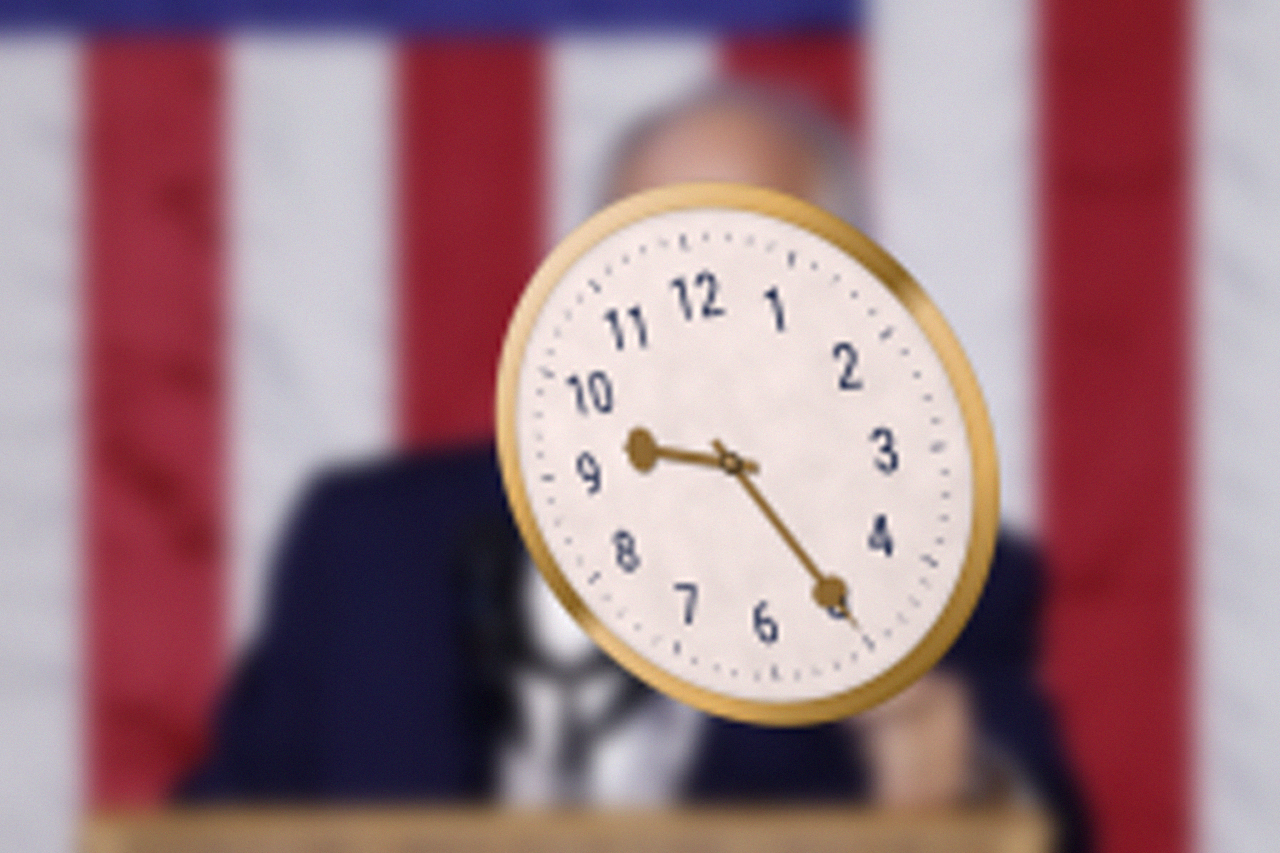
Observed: 9,25
